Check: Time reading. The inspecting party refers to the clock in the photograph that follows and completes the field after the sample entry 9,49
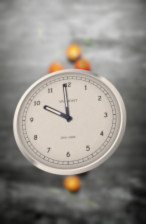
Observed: 9,59
